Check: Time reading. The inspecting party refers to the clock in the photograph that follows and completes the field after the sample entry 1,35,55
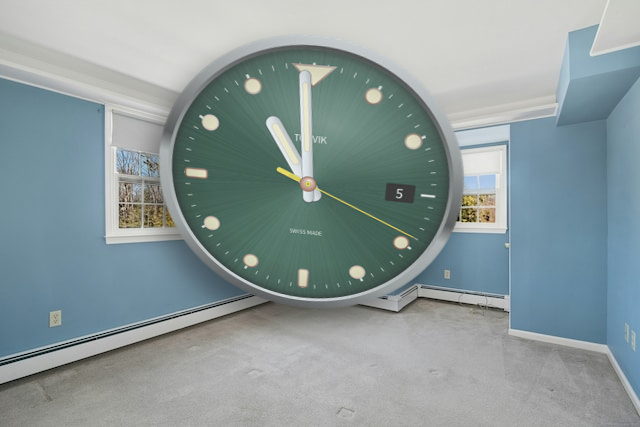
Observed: 10,59,19
